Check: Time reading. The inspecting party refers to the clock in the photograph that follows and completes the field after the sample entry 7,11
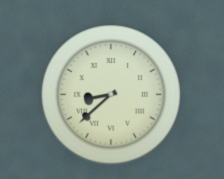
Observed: 8,38
